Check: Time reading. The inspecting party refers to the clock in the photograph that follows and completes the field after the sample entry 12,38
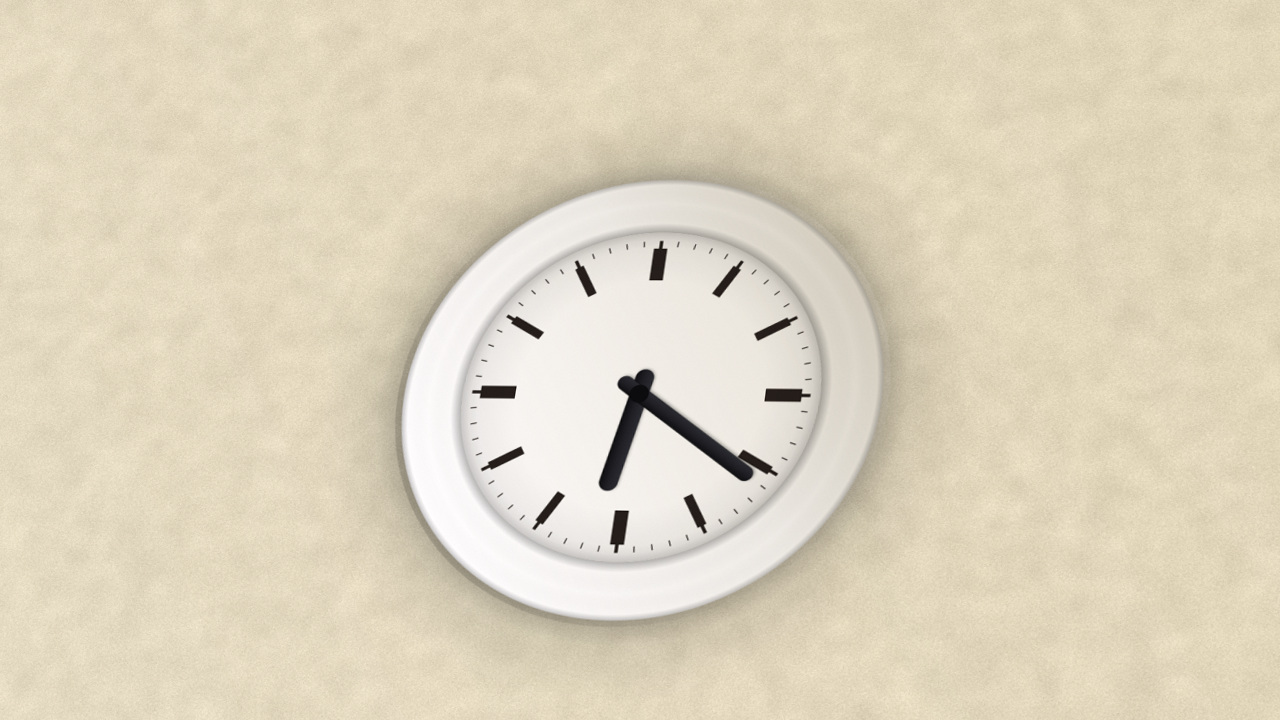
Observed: 6,21
